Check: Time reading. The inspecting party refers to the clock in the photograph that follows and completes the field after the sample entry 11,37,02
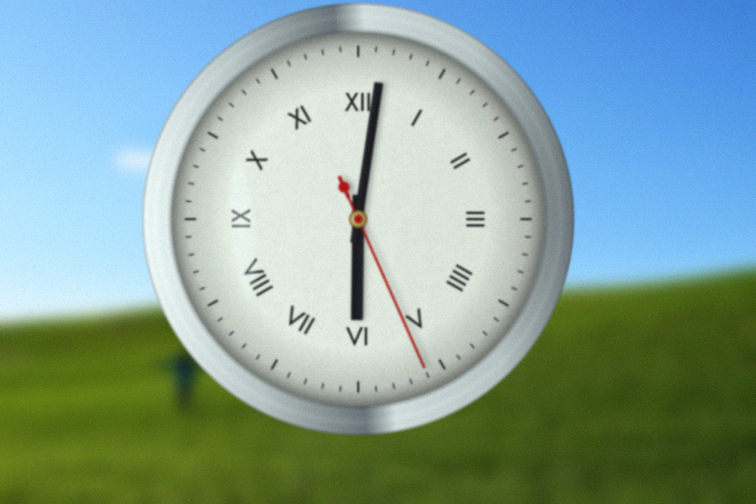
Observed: 6,01,26
